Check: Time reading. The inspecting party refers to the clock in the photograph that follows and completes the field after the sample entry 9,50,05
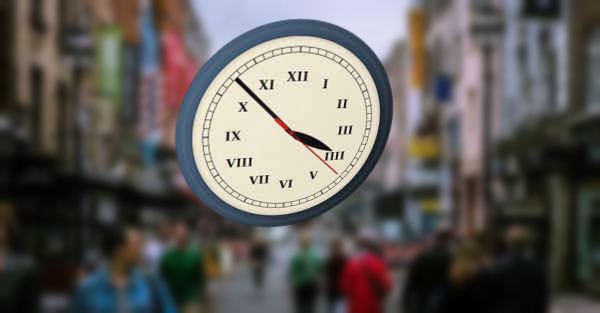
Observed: 3,52,22
